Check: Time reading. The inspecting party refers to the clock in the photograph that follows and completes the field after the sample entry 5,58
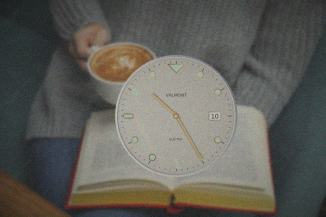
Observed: 10,25
